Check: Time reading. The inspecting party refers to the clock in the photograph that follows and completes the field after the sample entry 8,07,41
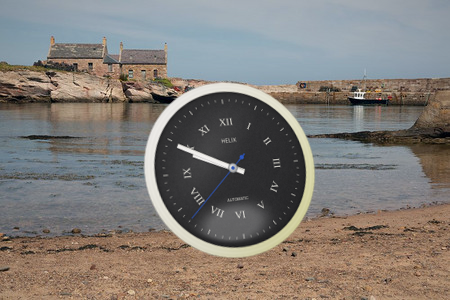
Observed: 9,49,38
